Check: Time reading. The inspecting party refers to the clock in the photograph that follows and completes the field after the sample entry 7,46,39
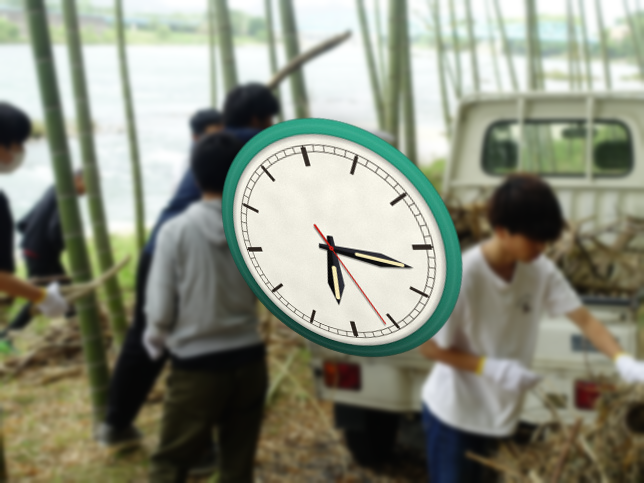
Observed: 6,17,26
